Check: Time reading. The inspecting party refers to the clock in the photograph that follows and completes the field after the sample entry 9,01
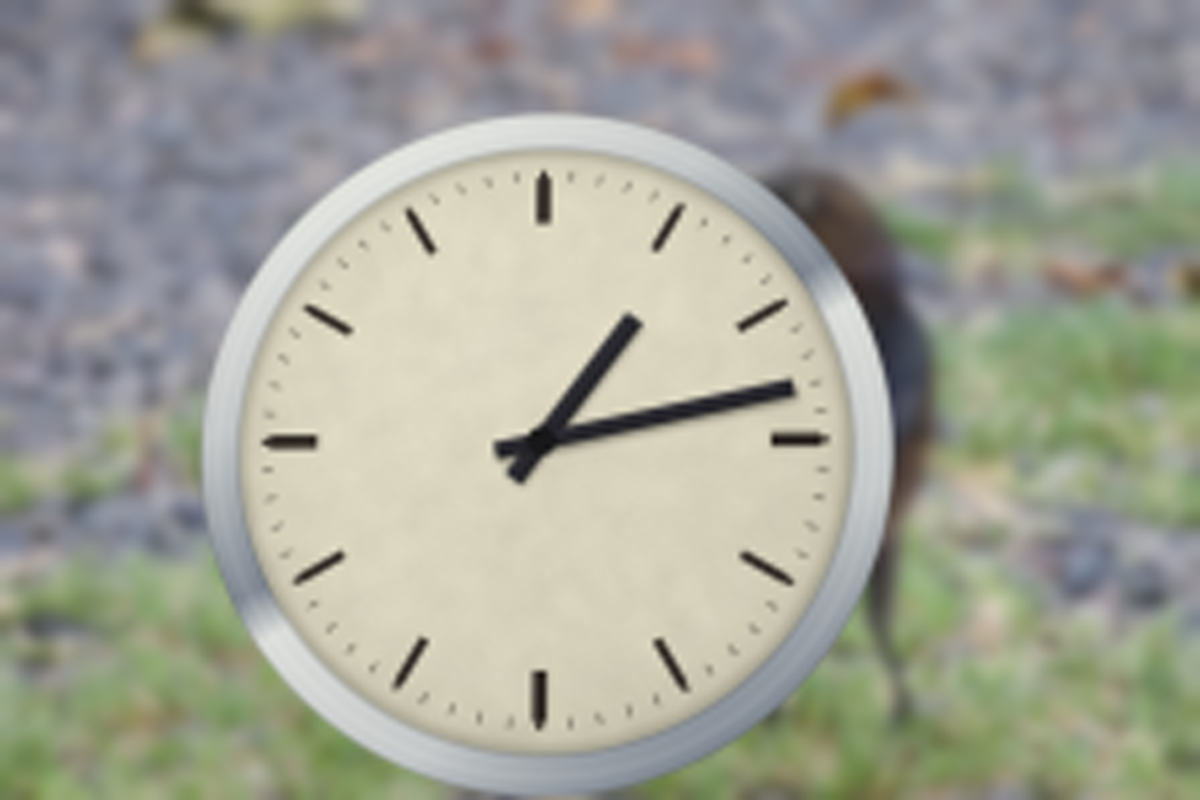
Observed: 1,13
